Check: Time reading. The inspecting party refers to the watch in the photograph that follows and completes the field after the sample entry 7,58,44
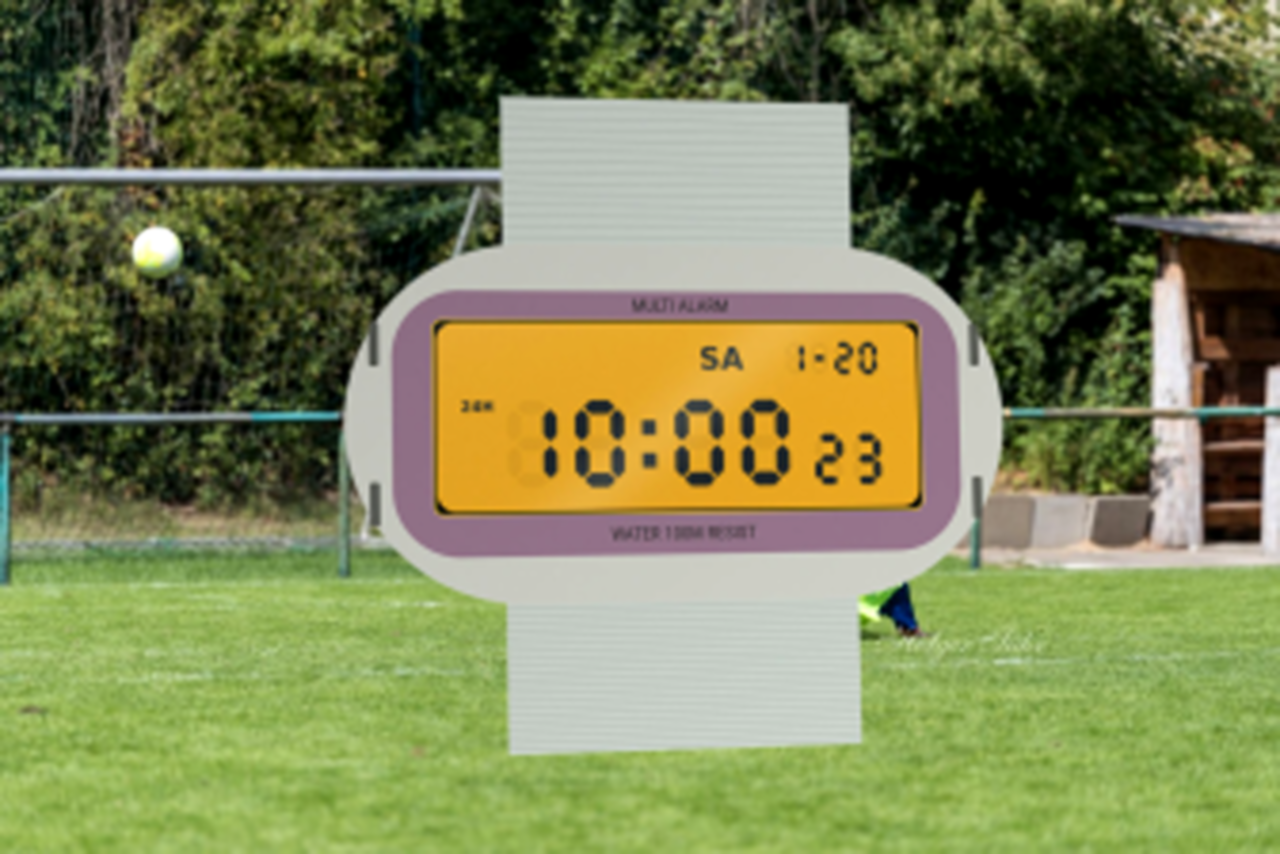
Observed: 10,00,23
